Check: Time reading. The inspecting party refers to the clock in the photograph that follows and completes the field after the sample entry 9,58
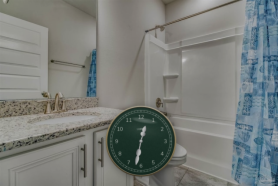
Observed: 12,32
